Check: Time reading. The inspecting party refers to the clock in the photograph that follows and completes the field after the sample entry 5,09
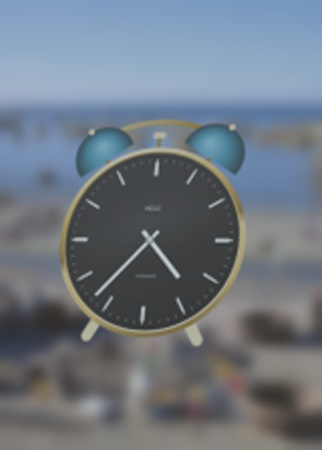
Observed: 4,37
